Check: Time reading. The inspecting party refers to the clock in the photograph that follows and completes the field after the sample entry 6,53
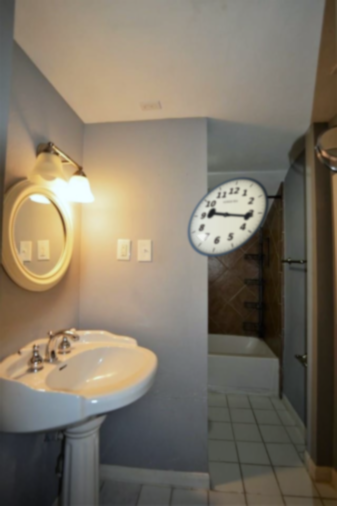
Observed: 9,16
